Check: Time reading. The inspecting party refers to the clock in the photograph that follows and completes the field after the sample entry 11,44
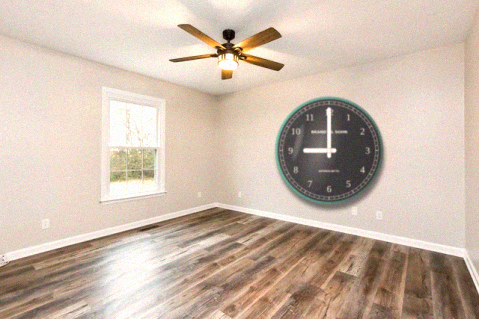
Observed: 9,00
